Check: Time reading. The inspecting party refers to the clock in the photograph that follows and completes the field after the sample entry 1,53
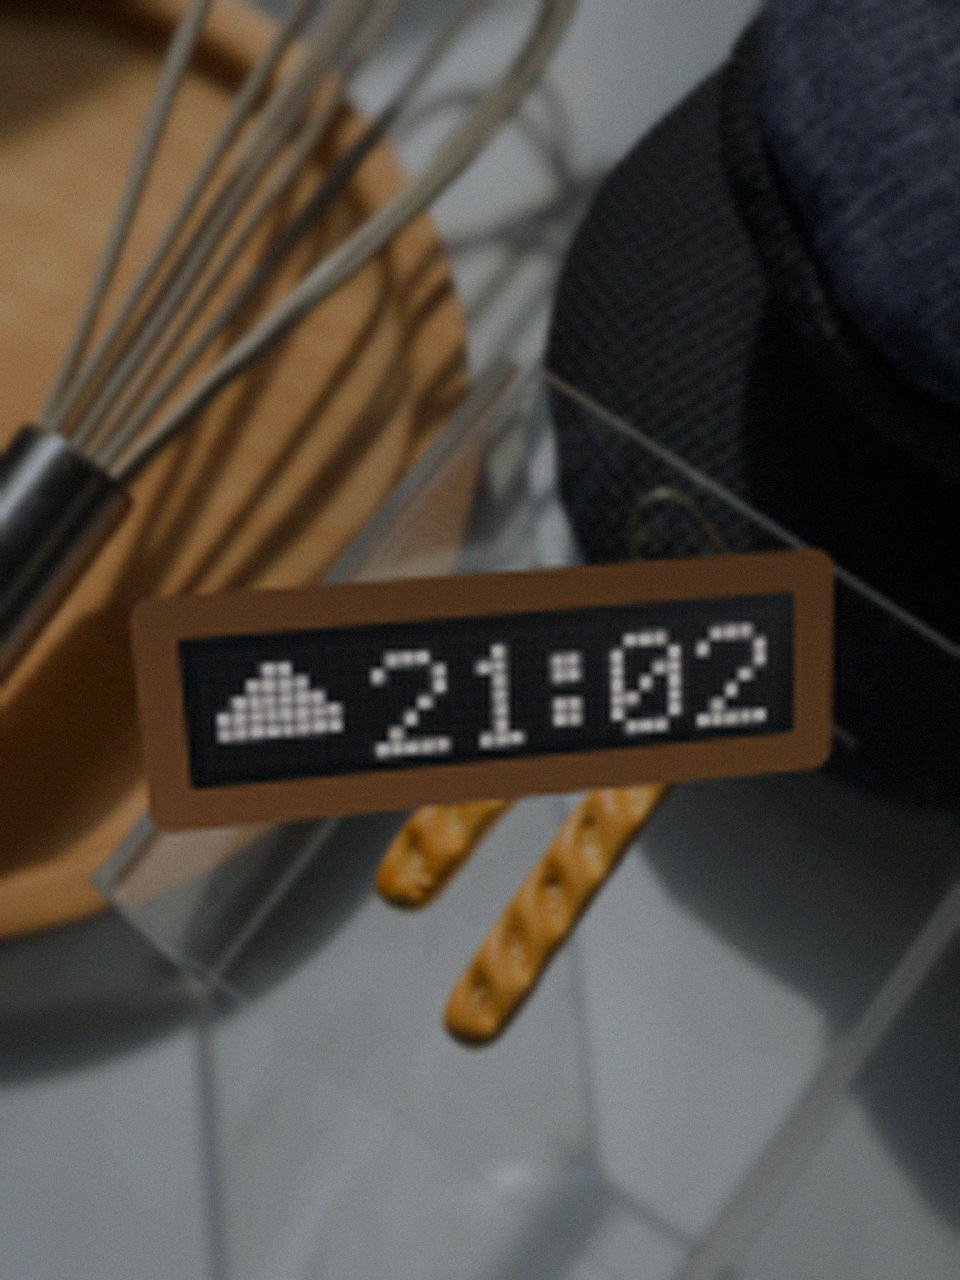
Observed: 21,02
